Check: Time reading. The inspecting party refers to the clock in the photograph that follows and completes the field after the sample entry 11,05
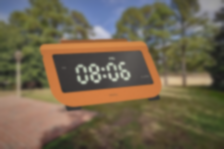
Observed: 8,06
